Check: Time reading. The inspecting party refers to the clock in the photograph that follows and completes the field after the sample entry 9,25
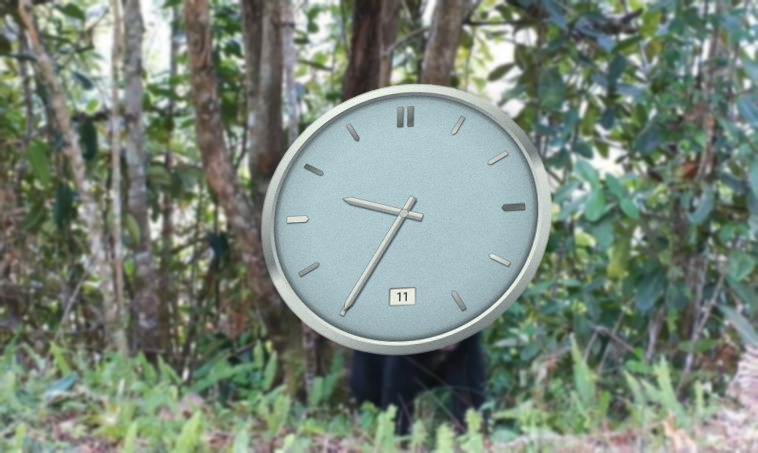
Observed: 9,35
